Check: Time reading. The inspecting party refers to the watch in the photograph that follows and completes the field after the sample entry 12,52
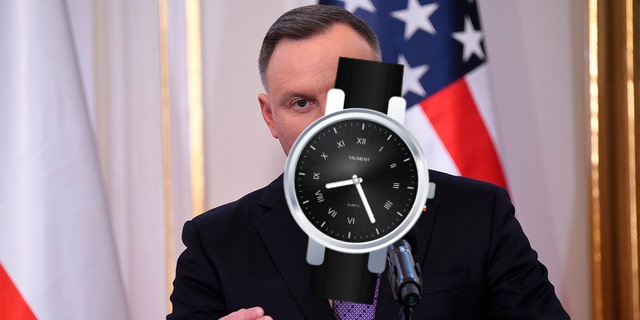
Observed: 8,25
